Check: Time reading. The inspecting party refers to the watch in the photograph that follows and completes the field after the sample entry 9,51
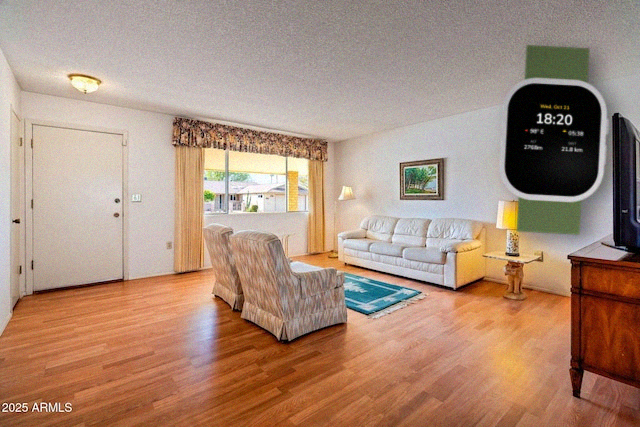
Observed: 18,20
